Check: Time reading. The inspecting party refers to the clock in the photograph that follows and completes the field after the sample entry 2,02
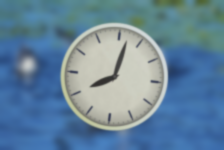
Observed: 8,02
